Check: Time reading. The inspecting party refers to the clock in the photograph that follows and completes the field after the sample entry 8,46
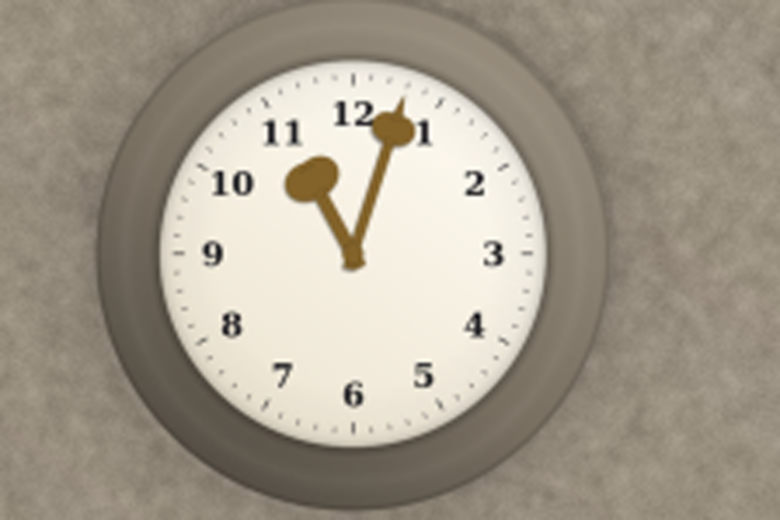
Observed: 11,03
